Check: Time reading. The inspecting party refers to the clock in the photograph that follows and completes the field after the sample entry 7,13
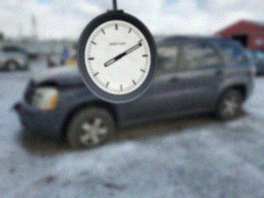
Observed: 8,11
